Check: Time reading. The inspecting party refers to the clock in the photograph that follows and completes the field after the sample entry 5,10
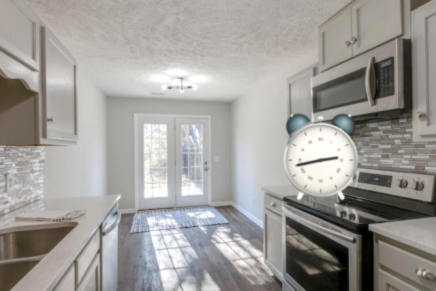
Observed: 2,43
